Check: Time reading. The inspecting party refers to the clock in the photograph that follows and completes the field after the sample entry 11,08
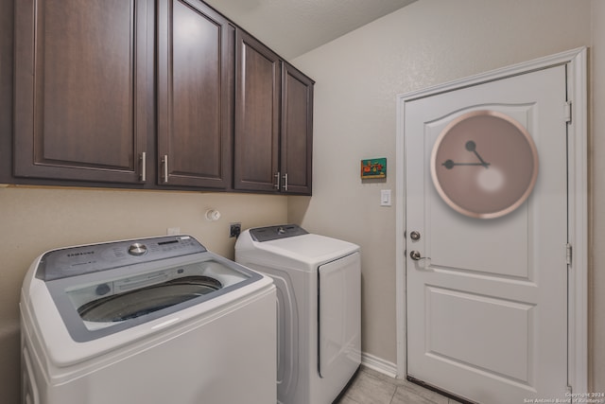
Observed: 10,45
